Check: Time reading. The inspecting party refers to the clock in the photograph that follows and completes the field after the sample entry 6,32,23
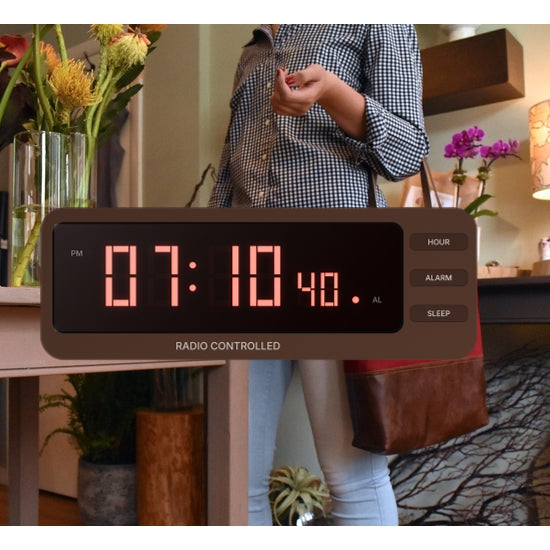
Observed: 7,10,40
